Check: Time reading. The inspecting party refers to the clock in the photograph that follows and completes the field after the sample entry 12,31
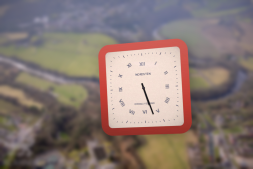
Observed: 5,27
